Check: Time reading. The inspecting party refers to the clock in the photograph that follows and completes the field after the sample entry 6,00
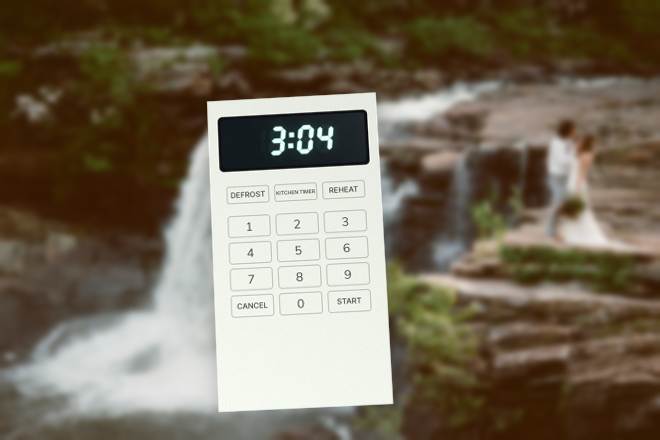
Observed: 3,04
